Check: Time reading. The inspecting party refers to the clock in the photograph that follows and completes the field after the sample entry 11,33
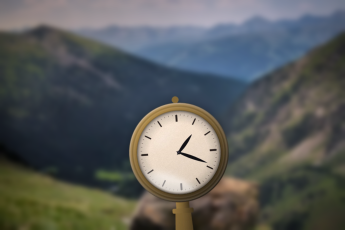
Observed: 1,19
